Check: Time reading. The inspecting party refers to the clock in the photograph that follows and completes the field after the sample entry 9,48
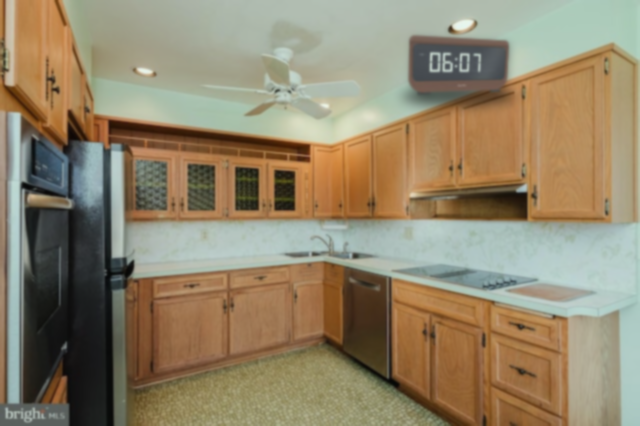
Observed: 6,07
